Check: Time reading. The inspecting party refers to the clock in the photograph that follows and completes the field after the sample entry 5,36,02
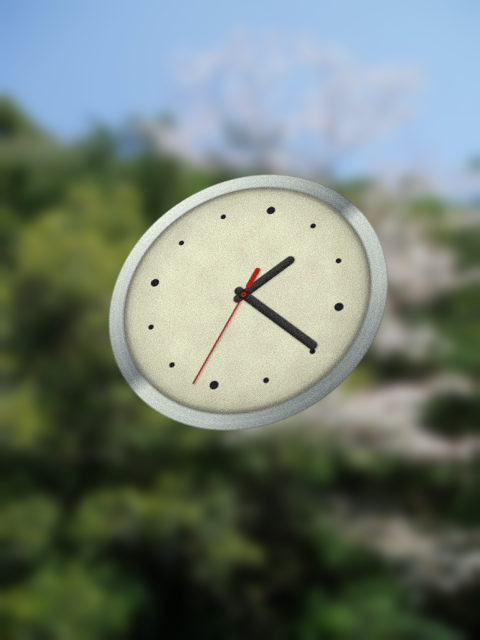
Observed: 1,19,32
